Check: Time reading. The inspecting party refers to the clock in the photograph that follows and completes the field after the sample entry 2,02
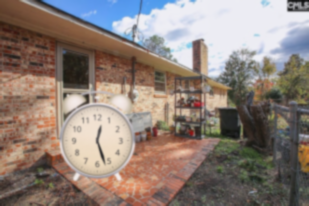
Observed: 12,27
